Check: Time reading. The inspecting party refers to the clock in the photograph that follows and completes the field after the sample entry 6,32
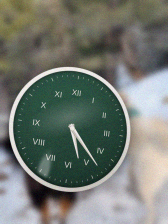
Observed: 5,23
